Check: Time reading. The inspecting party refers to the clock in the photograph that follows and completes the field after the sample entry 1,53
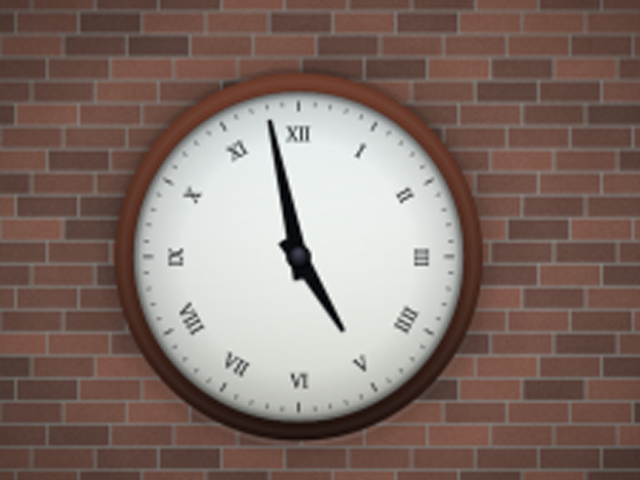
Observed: 4,58
